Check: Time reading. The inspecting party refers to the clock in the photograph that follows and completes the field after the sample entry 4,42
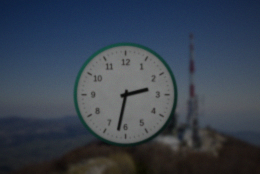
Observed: 2,32
